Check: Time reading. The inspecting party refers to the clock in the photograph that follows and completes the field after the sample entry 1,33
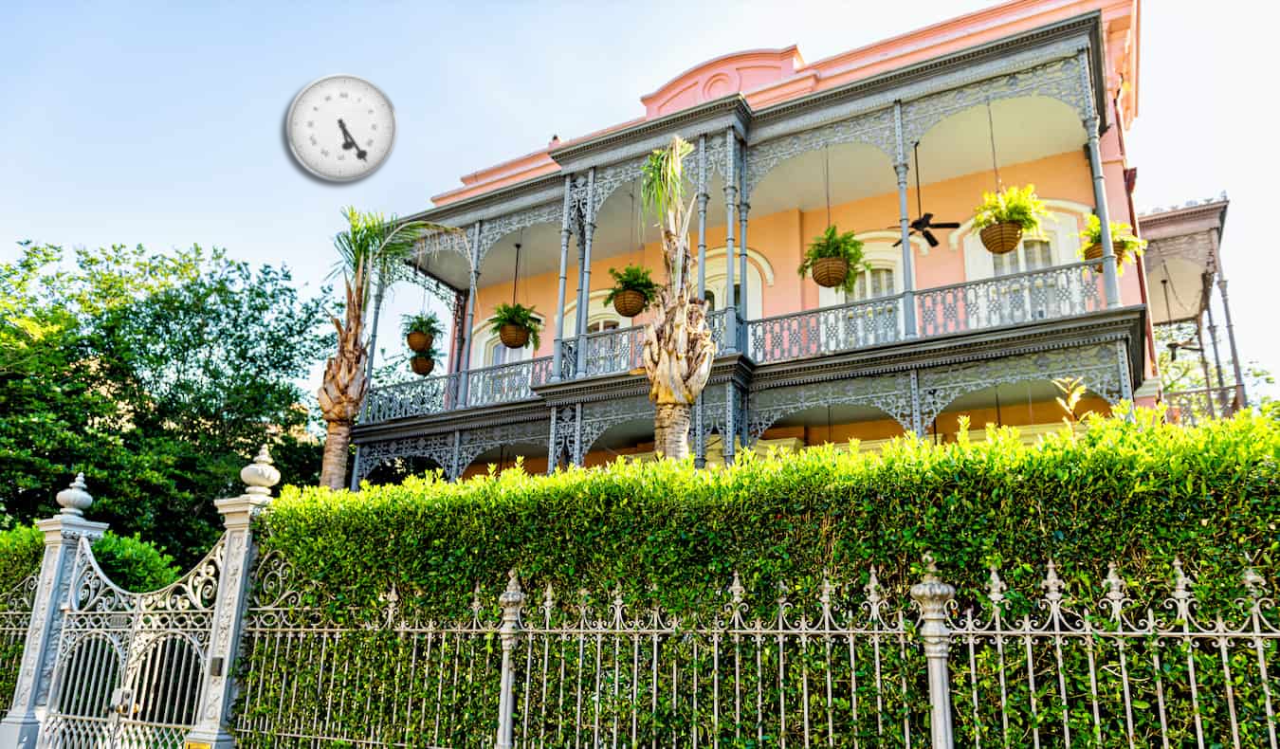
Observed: 5,24
